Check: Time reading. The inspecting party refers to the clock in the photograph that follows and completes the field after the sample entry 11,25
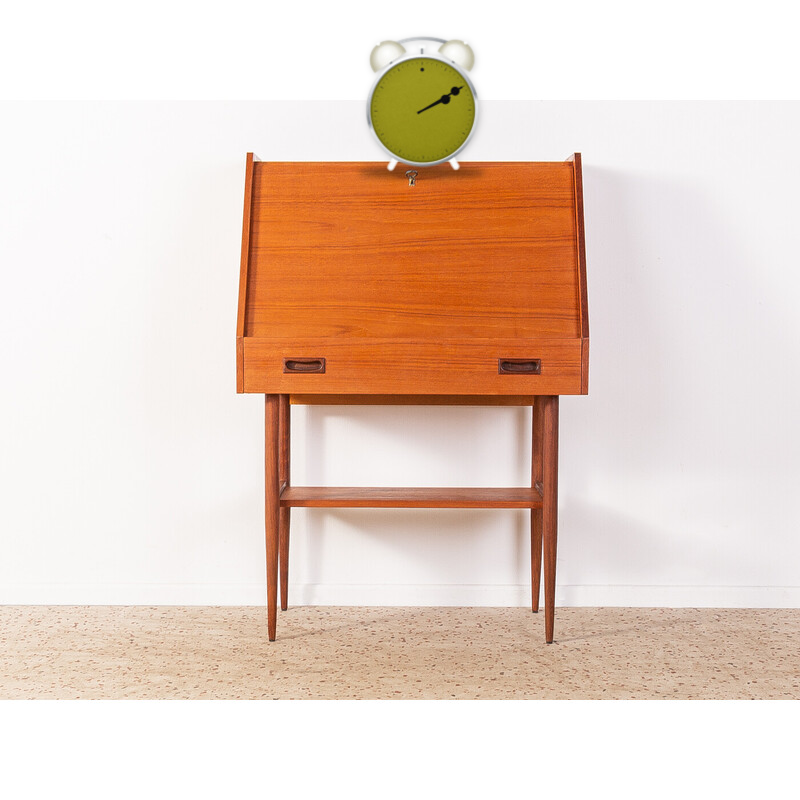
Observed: 2,10
